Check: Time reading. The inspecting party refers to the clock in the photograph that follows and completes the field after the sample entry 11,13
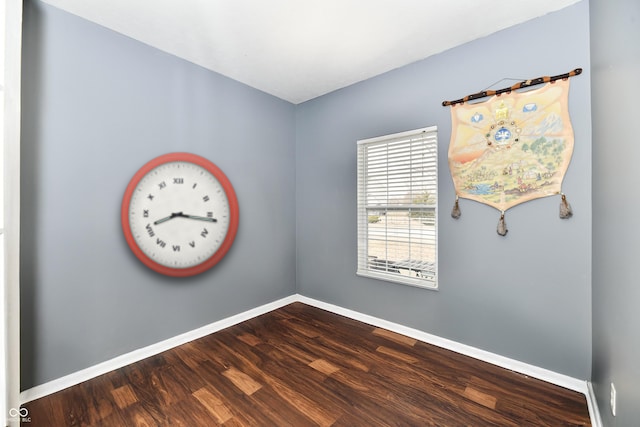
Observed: 8,16
